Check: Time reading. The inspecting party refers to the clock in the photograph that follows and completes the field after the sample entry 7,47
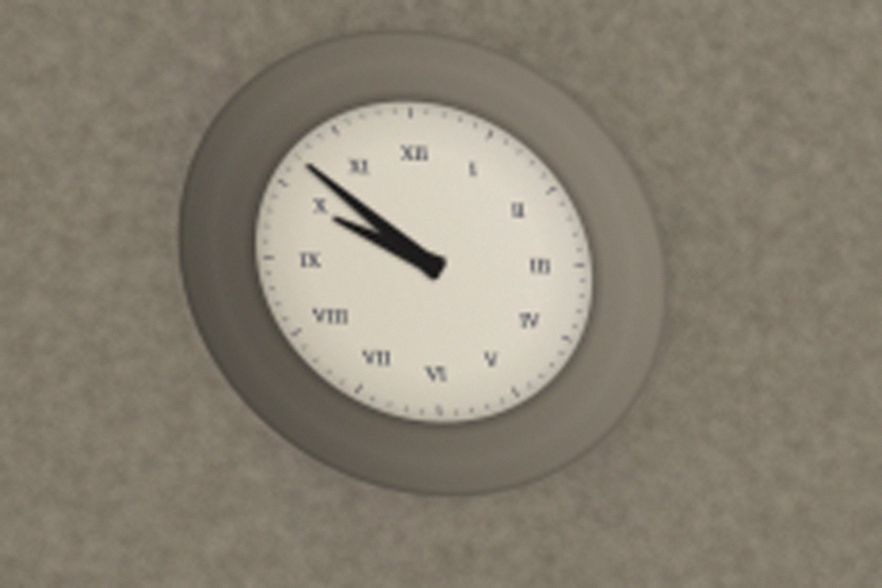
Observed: 9,52
